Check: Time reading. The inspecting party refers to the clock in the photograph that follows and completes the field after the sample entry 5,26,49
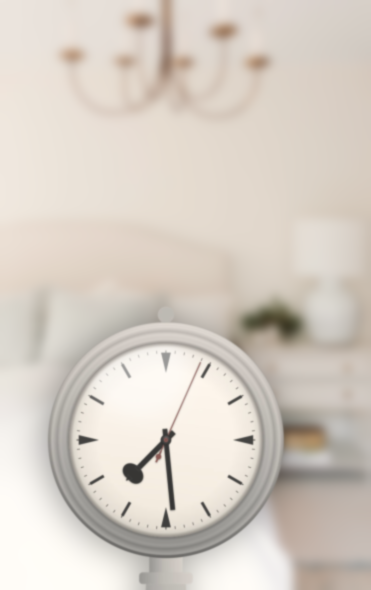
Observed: 7,29,04
